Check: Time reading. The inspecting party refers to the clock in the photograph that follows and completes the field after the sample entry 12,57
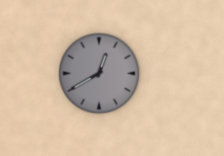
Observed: 12,40
